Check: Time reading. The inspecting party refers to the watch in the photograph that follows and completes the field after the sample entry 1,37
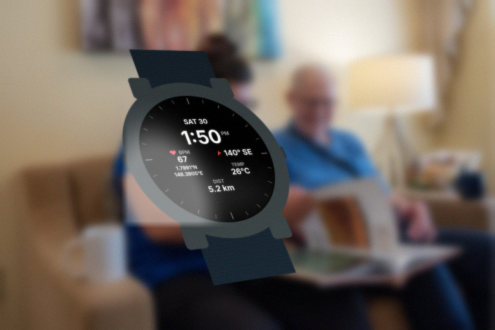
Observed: 1,50
